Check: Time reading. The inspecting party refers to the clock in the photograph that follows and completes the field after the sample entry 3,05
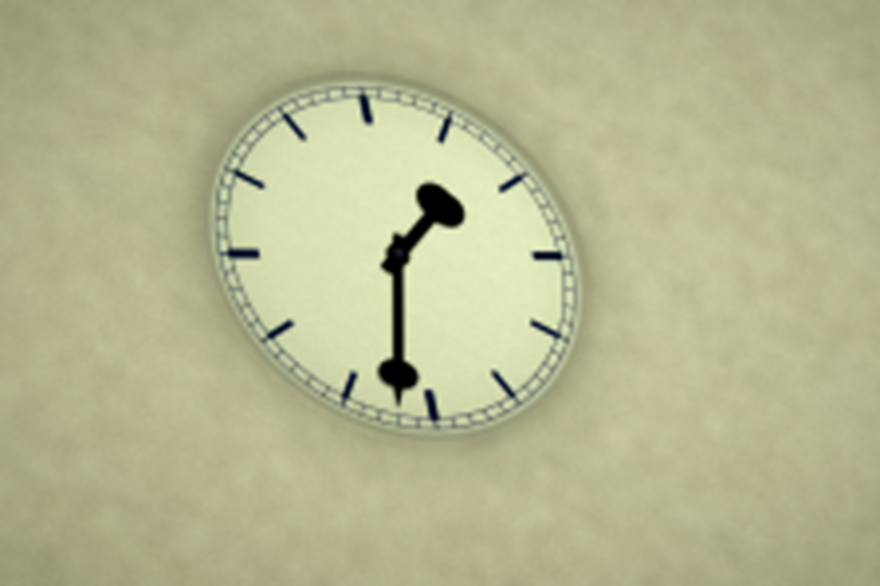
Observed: 1,32
